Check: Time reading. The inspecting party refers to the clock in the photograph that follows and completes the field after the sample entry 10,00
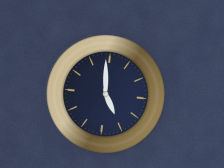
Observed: 4,59
